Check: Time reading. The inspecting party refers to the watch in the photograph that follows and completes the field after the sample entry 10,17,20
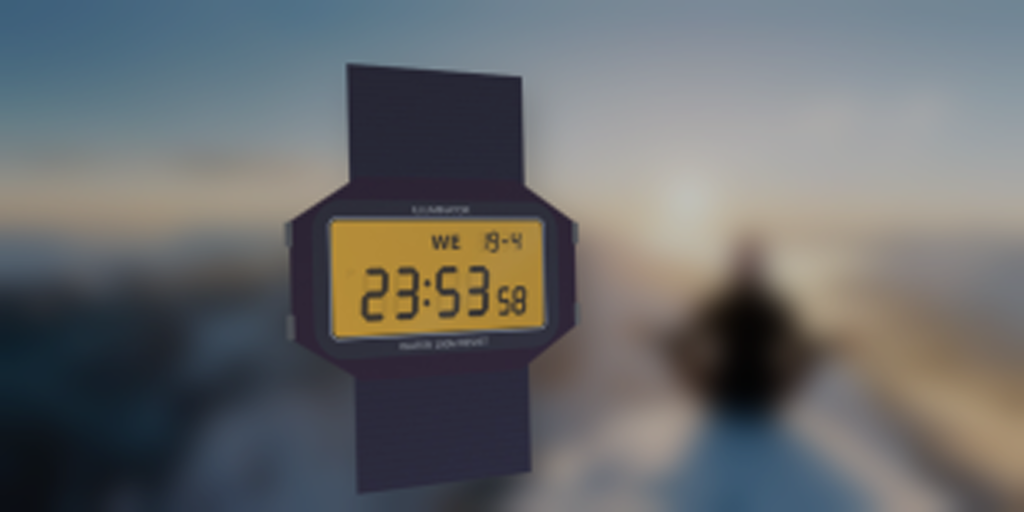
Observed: 23,53,58
